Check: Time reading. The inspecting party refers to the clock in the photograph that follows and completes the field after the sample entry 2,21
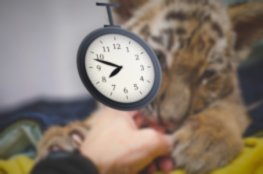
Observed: 7,48
